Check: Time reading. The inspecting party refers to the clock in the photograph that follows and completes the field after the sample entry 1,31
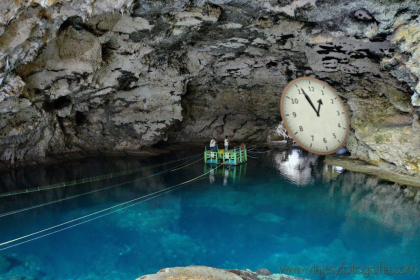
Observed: 12,56
